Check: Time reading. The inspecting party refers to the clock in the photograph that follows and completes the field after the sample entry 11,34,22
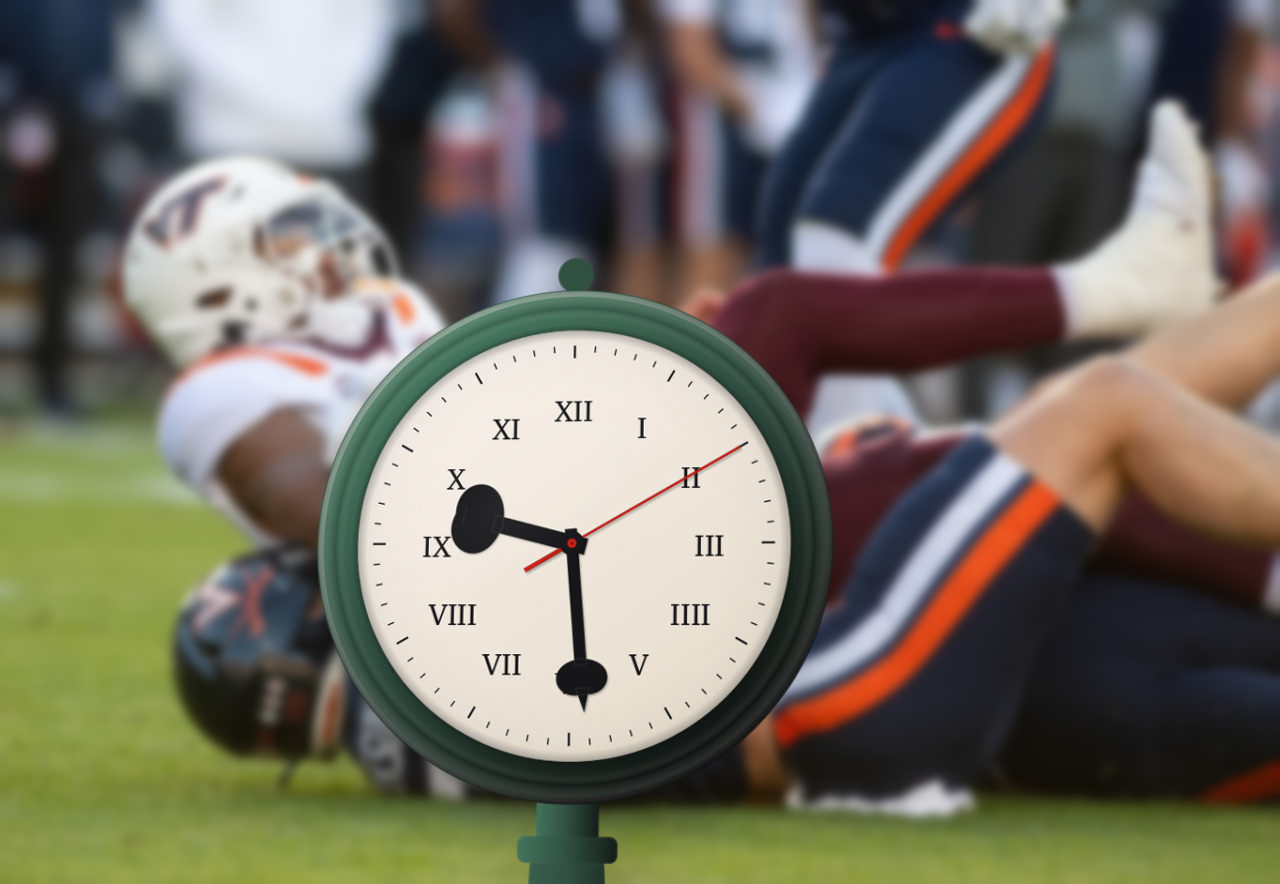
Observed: 9,29,10
